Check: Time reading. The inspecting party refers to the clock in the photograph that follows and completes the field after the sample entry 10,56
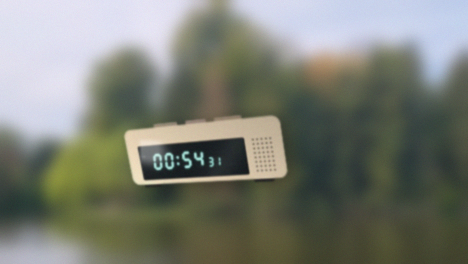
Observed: 0,54
